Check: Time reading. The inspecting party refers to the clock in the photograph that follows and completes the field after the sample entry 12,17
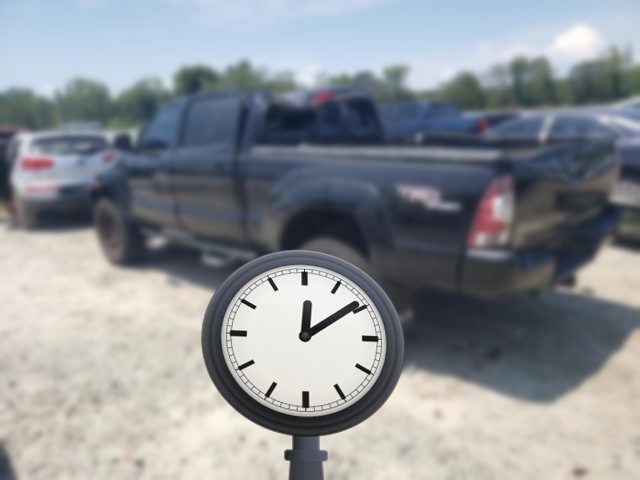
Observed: 12,09
